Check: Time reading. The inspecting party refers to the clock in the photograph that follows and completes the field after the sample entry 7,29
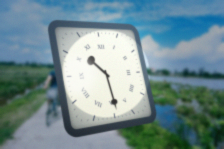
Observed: 10,29
